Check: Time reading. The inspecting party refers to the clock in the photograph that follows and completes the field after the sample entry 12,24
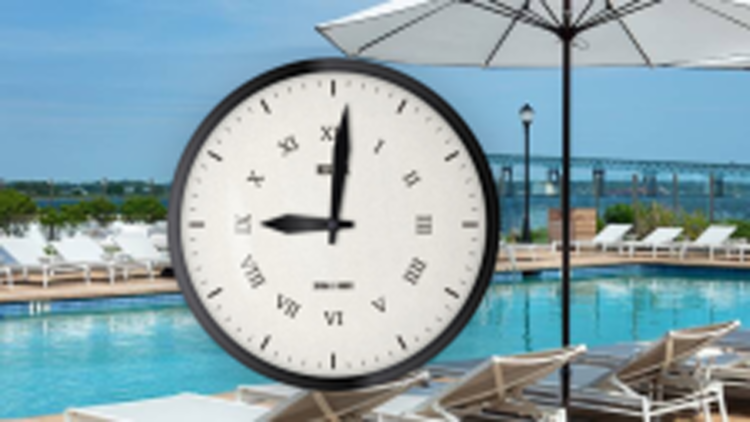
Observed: 9,01
